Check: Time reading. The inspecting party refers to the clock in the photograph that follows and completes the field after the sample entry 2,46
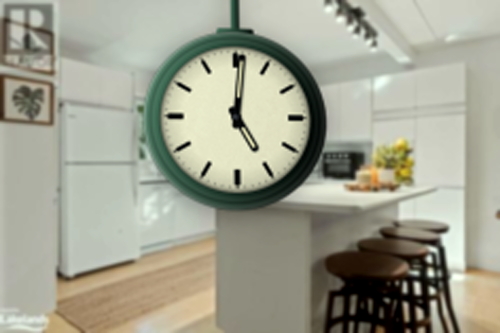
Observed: 5,01
